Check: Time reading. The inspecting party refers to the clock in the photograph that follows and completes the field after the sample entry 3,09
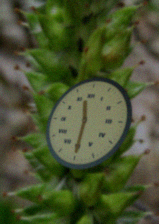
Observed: 11,30
